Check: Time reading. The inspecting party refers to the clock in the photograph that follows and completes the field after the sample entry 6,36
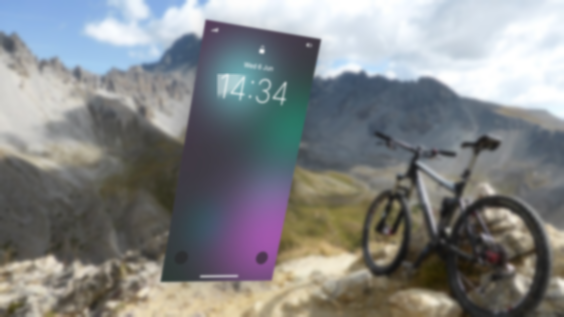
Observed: 14,34
